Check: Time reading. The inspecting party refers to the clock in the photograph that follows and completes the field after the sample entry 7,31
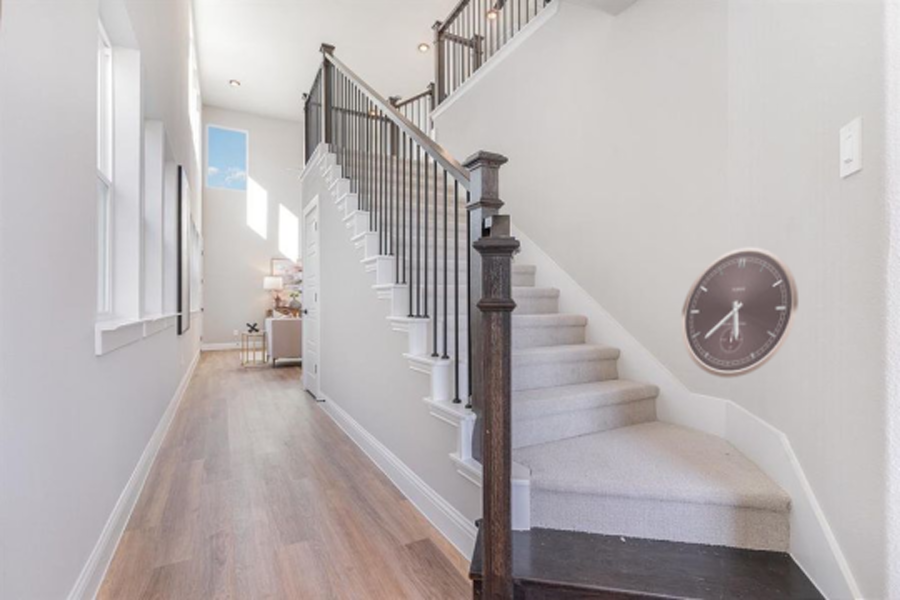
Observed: 5,38
